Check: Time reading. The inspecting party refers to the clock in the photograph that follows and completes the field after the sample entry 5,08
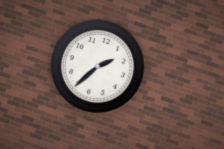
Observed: 1,35
